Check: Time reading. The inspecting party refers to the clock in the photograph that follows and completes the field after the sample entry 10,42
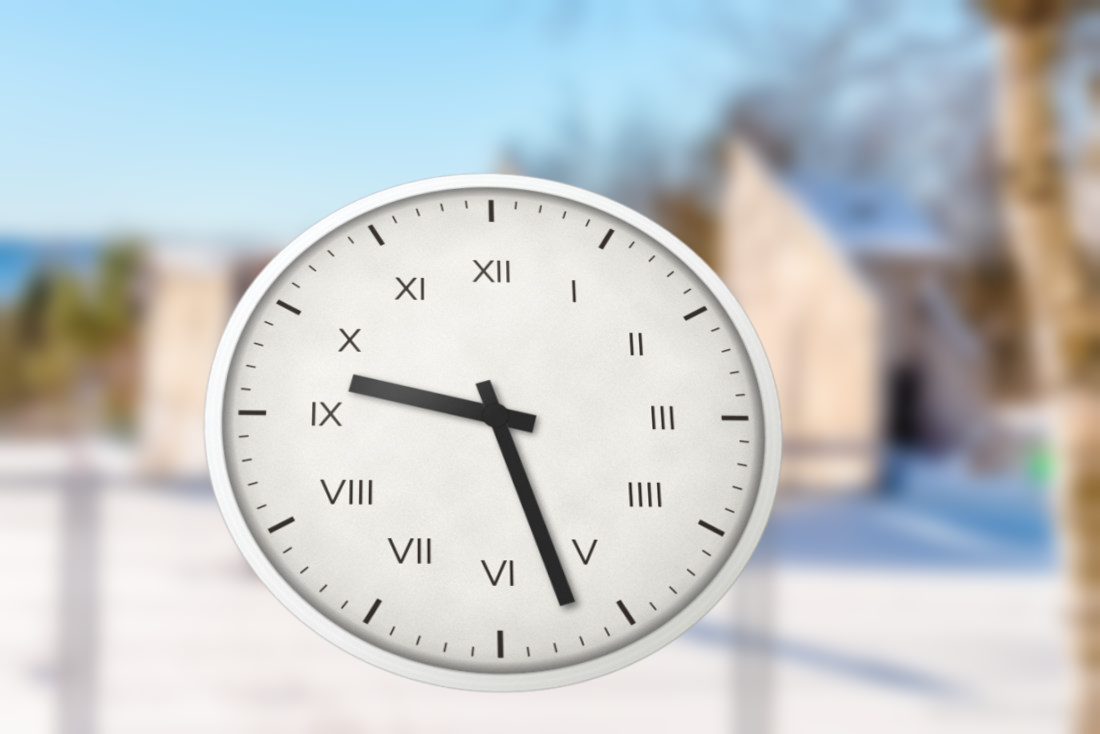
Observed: 9,27
